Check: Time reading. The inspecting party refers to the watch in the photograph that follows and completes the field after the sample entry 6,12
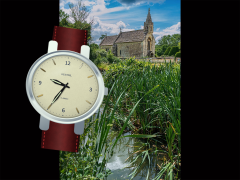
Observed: 9,35
